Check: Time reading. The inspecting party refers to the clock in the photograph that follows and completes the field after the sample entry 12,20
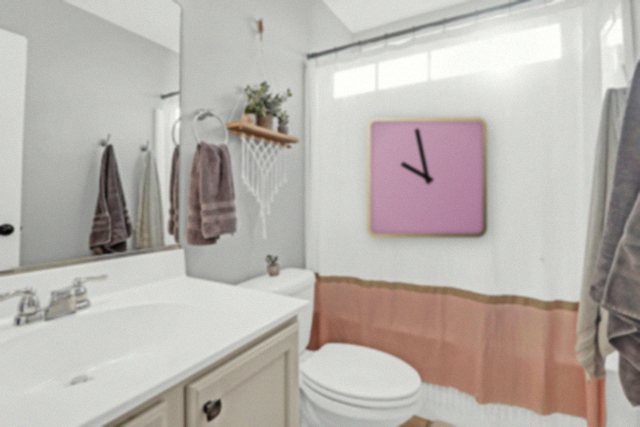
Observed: 9,58
